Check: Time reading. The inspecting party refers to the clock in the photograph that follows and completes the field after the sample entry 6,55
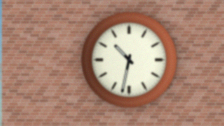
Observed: 10,32
